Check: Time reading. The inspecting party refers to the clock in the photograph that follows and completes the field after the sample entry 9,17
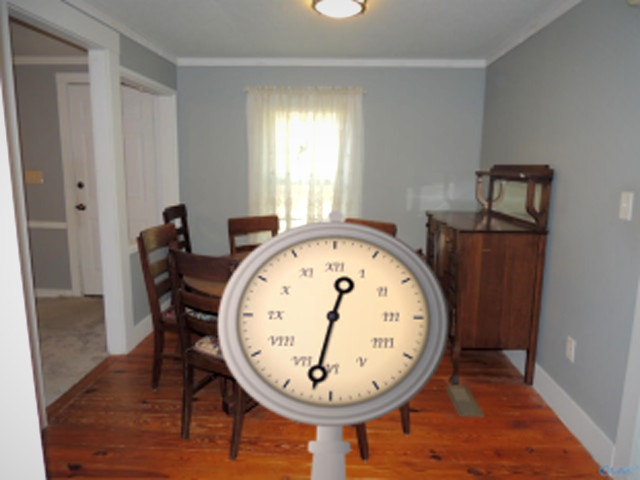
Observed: 12,32
